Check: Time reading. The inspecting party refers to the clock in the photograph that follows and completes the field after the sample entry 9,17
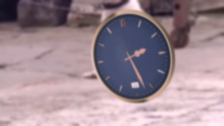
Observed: 2,27
